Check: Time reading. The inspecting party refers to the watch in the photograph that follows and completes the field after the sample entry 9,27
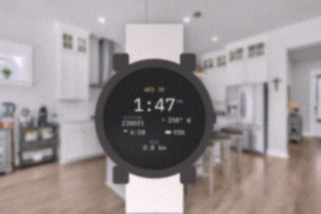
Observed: 1,47
